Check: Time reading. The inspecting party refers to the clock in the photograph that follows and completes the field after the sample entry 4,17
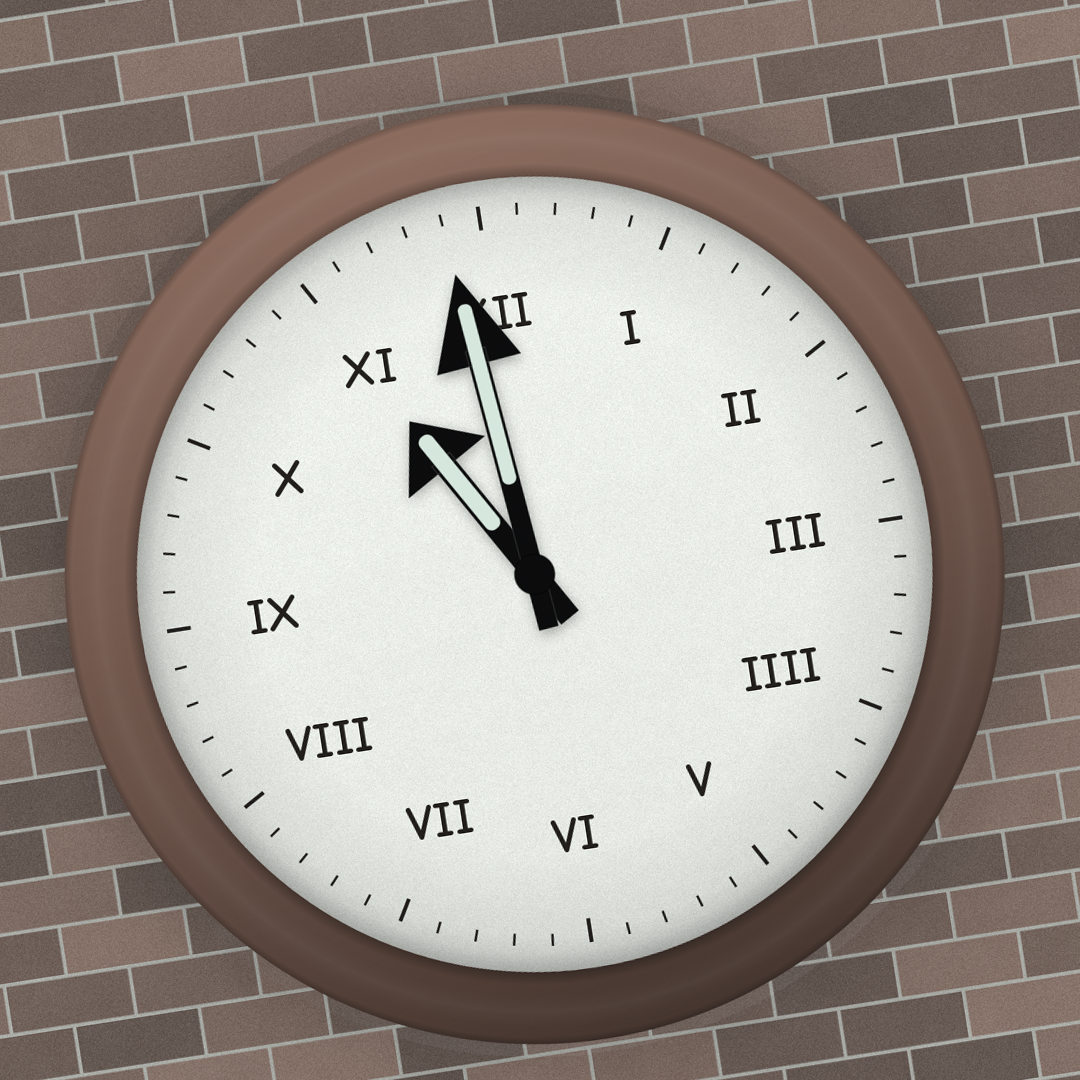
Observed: 10,59
